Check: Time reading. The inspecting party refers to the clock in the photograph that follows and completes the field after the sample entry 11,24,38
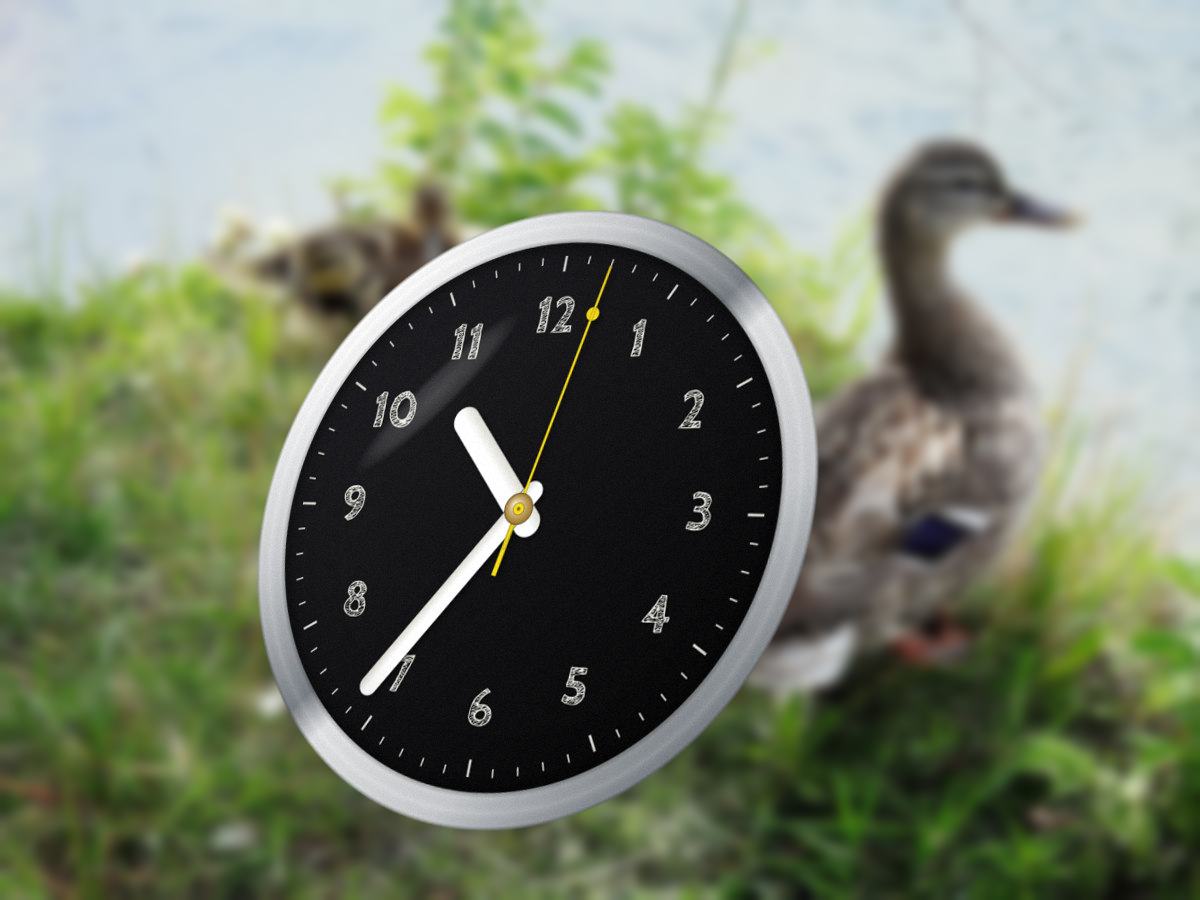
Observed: 10,36,02
